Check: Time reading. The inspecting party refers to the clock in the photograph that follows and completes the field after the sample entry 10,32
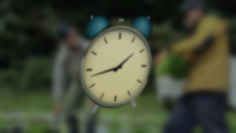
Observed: 1,43
